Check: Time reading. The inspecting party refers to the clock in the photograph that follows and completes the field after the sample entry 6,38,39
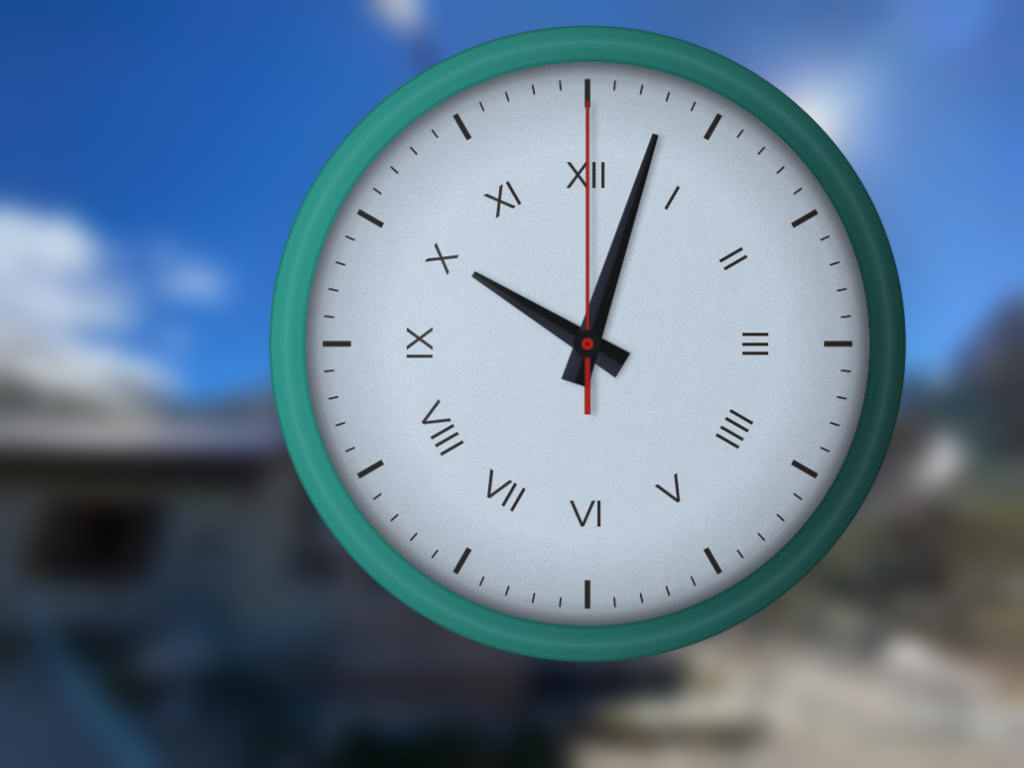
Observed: 10,03,00
